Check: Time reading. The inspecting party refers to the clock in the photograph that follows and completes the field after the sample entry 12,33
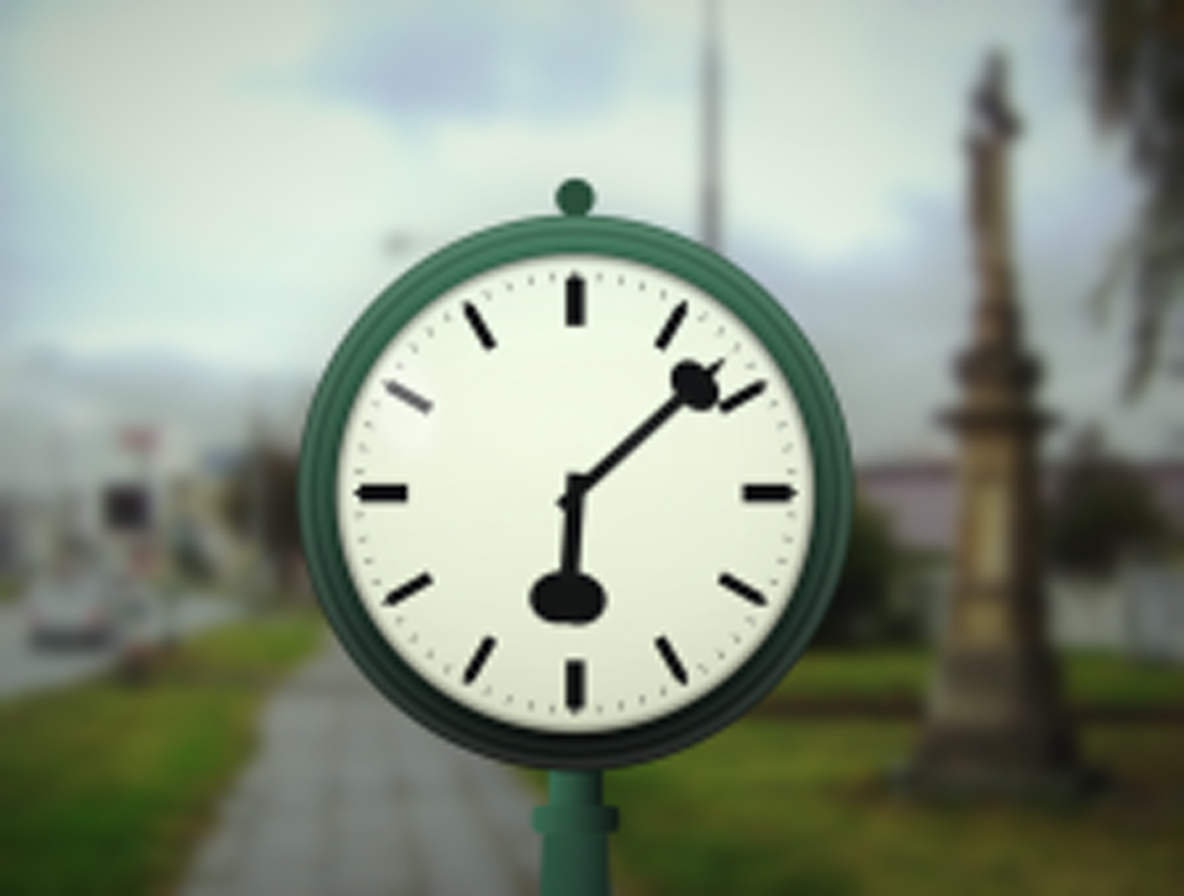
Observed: 6,08
